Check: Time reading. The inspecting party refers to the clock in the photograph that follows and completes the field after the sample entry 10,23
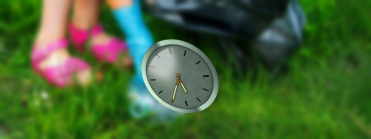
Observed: 5,35
